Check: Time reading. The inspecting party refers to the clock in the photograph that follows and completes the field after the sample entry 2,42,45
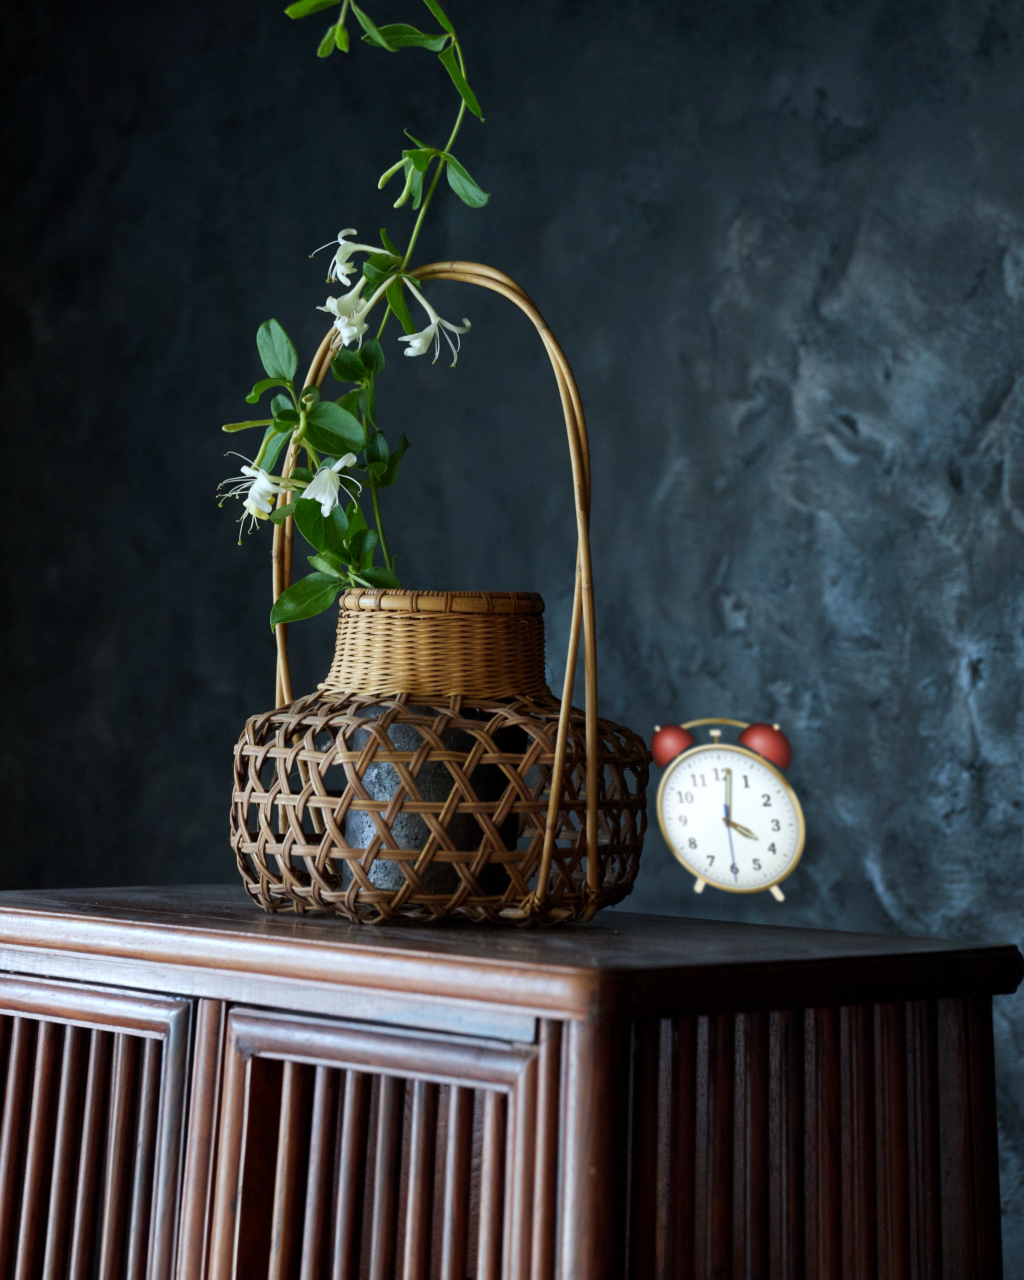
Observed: 4,01,30
